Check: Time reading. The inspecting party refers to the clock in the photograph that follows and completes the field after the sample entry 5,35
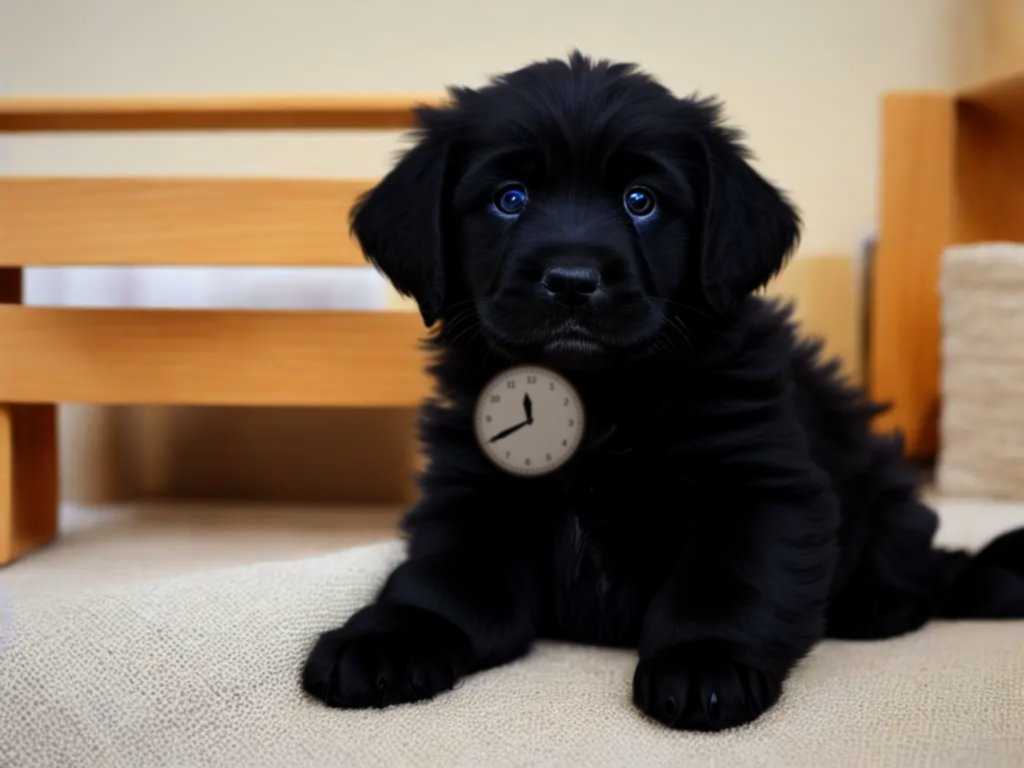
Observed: 11,40
